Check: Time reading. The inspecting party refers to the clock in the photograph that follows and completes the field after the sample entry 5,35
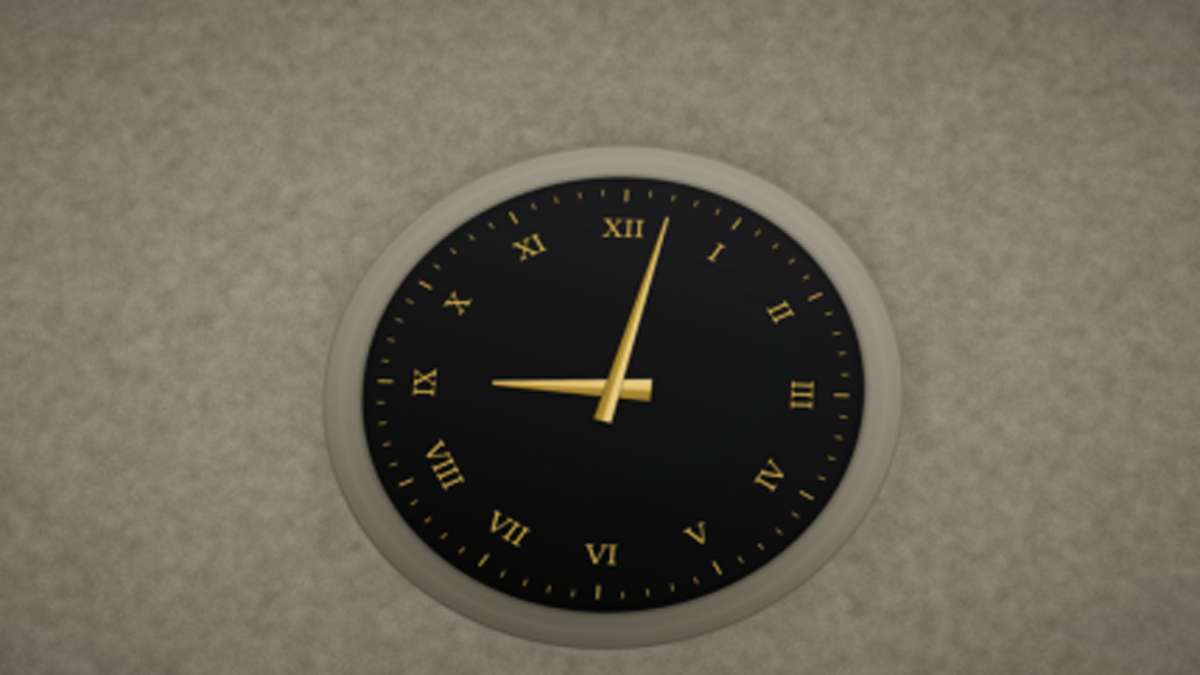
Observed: 9,02
